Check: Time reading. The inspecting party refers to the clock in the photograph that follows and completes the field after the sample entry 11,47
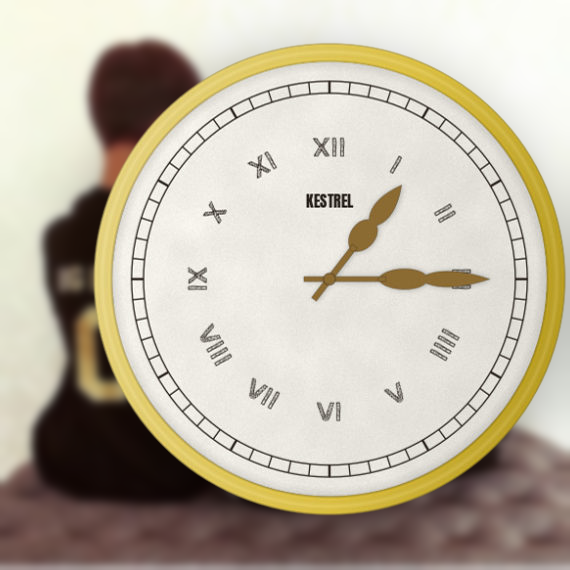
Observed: 1,15
